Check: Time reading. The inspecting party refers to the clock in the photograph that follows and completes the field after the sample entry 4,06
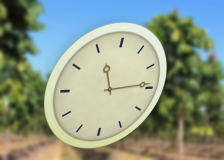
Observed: 11,14
